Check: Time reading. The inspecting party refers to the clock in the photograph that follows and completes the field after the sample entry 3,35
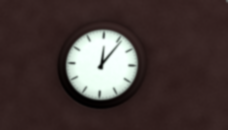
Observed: 12,06
